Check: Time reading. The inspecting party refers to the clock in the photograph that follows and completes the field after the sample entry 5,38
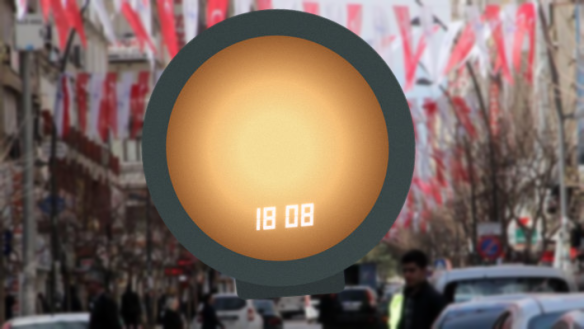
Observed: 18,08
